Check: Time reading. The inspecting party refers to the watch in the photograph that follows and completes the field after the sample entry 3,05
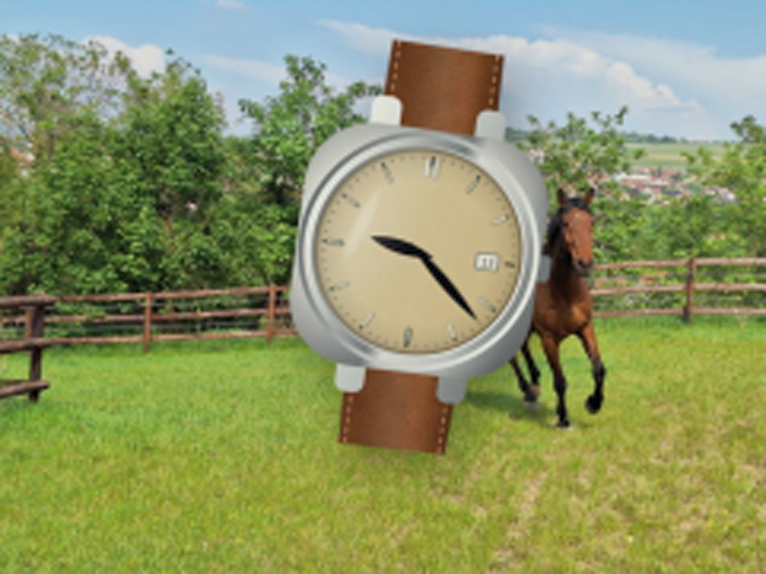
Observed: 9,22
